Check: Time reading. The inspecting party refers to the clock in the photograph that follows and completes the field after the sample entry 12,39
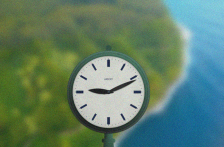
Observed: 9,11
